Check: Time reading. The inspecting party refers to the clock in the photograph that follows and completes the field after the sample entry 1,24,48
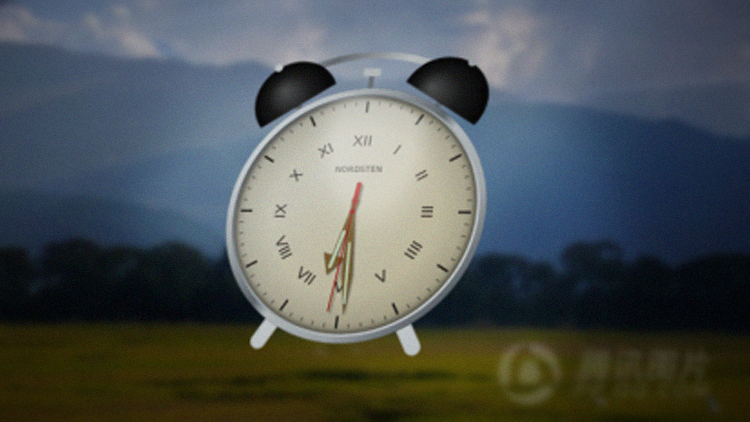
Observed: 6,29,31
